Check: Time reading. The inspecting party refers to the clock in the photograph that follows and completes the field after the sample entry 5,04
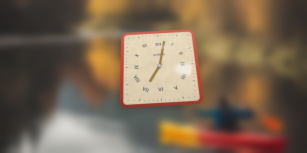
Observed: 7,02
